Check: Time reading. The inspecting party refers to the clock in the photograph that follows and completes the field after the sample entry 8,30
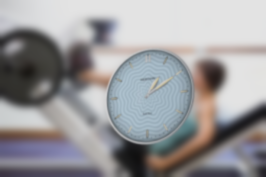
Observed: 1,10
